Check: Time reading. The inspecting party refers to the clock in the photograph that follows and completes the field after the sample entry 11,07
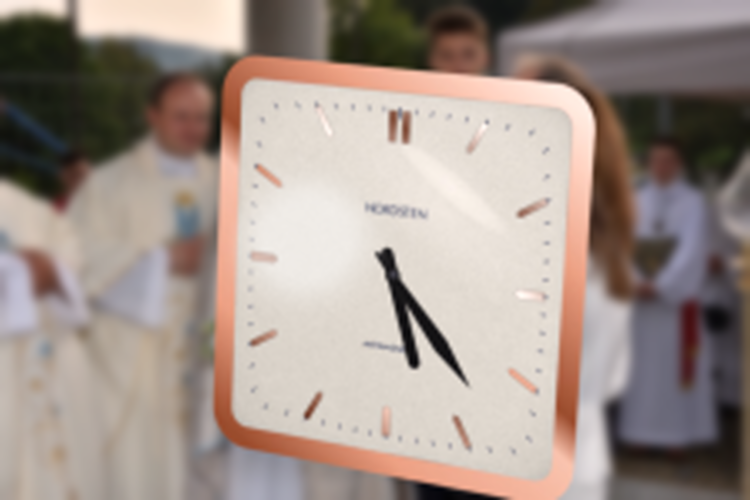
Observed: 5,23
